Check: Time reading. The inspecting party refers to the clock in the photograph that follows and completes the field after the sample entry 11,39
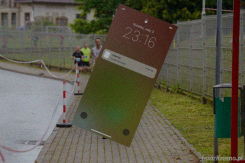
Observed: 23,16
